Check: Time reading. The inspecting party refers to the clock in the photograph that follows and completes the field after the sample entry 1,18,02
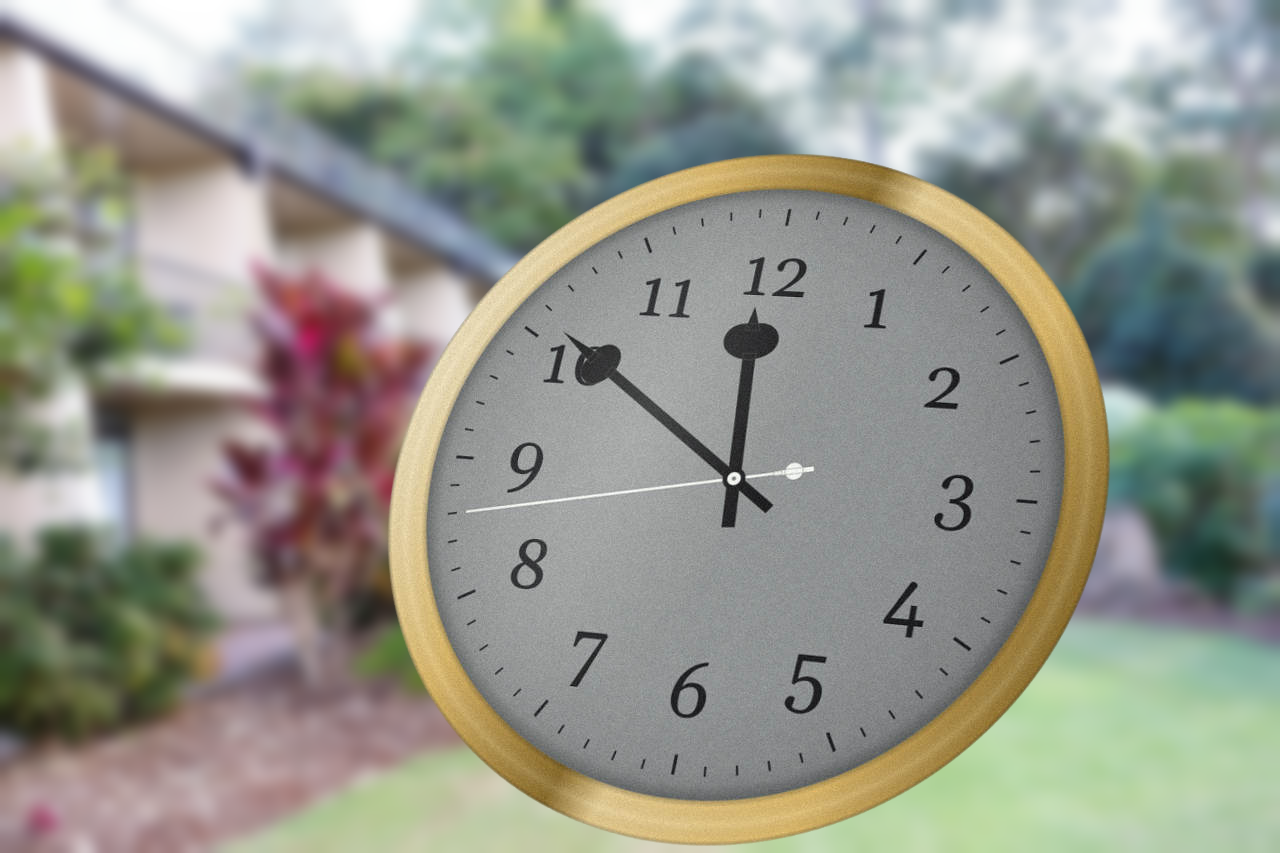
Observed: 11,50,43
